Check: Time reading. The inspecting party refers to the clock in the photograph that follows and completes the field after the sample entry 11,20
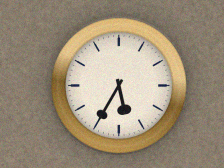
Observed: 5,35
